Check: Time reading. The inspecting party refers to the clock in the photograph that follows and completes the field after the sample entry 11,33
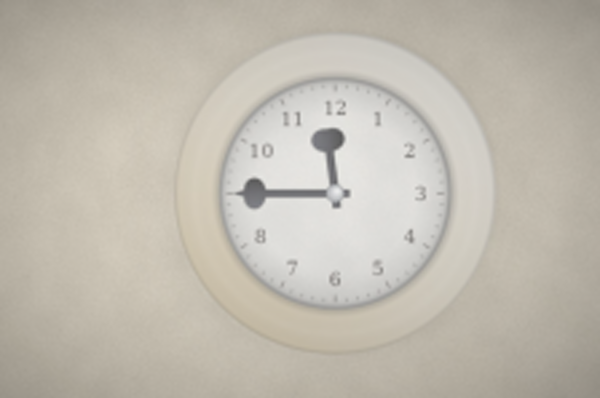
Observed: 11,45
